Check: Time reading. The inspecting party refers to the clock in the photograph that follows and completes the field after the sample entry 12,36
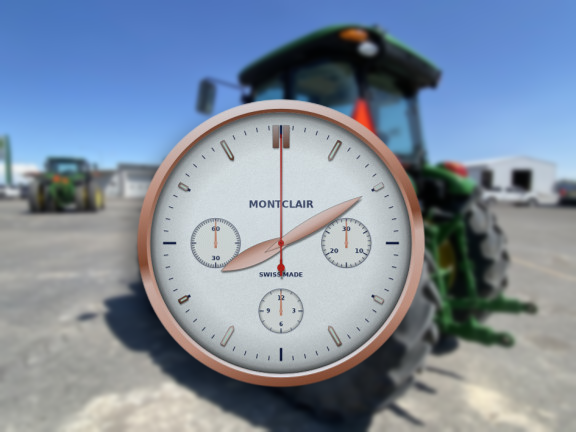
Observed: 8,10
